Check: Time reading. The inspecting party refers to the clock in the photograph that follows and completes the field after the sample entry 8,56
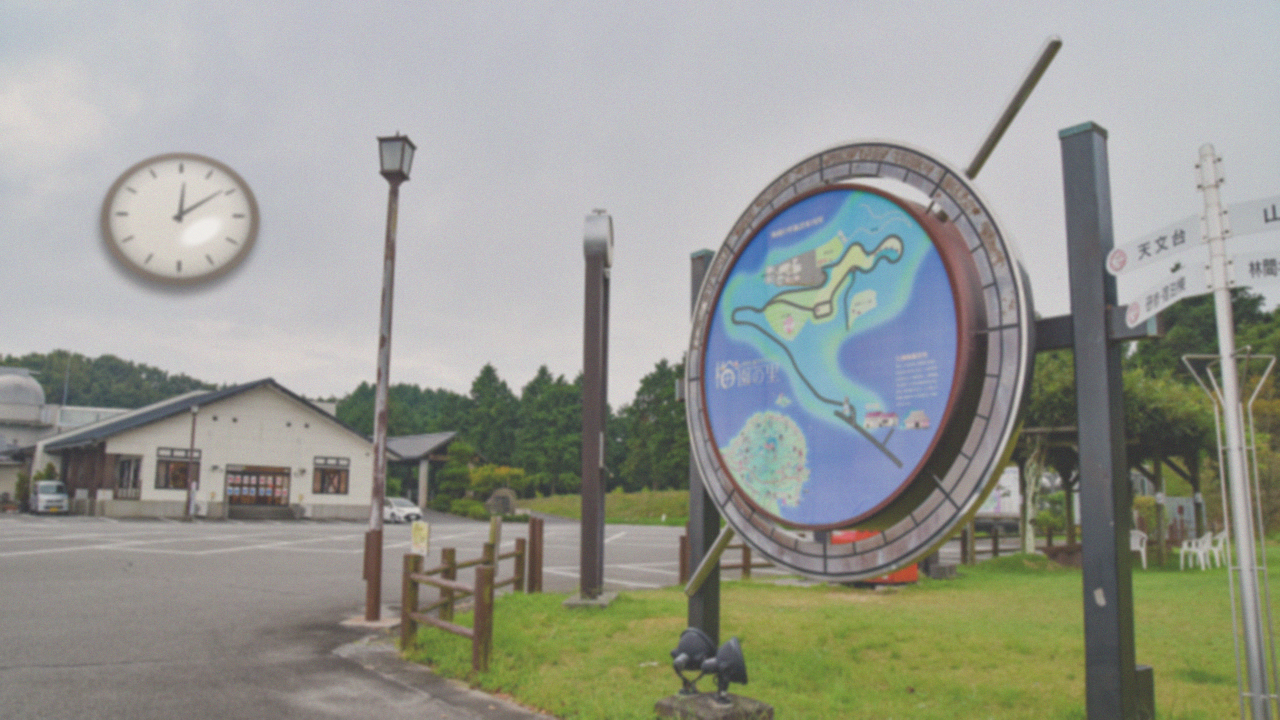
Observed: 12,09
